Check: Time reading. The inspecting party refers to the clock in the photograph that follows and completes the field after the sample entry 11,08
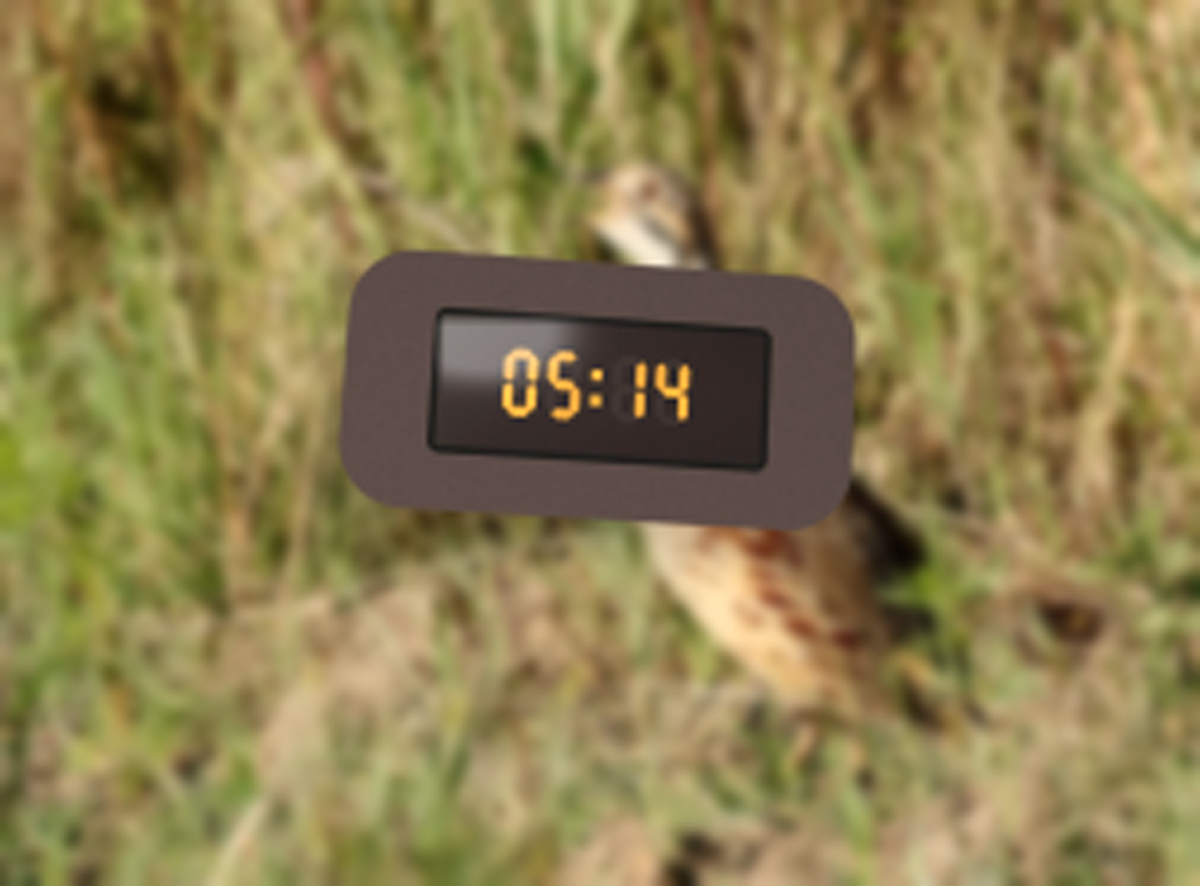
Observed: 5,14
